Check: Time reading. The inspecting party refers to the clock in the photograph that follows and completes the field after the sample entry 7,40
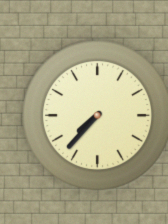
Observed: 7,37
